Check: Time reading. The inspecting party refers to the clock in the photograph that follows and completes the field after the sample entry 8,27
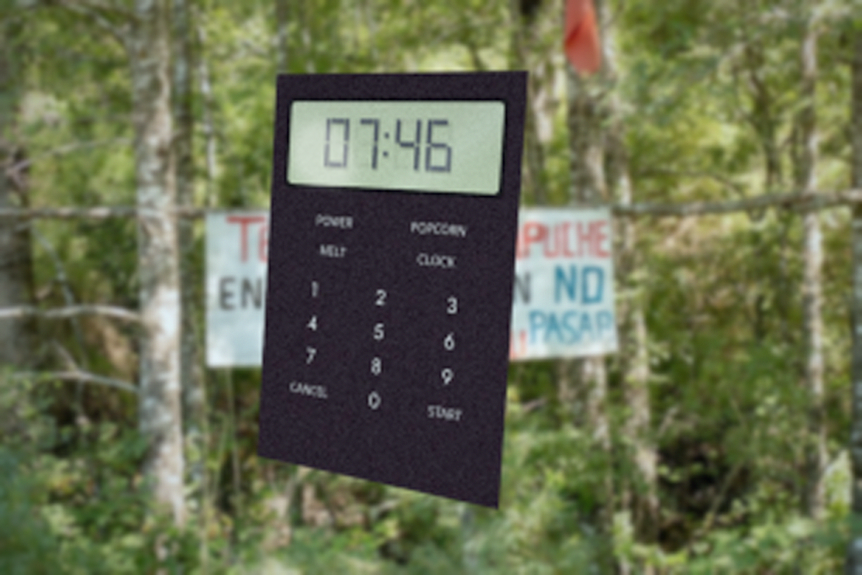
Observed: 7,46
